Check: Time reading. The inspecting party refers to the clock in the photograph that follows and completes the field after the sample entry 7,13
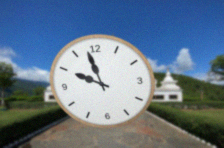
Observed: 9,58
